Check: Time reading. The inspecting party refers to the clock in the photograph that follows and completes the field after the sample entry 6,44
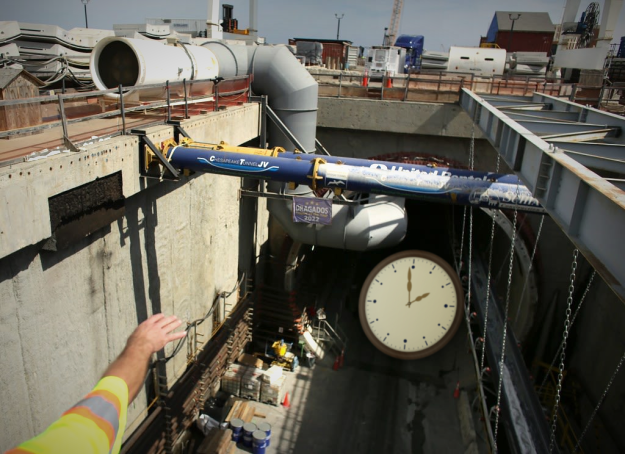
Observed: 1,59
